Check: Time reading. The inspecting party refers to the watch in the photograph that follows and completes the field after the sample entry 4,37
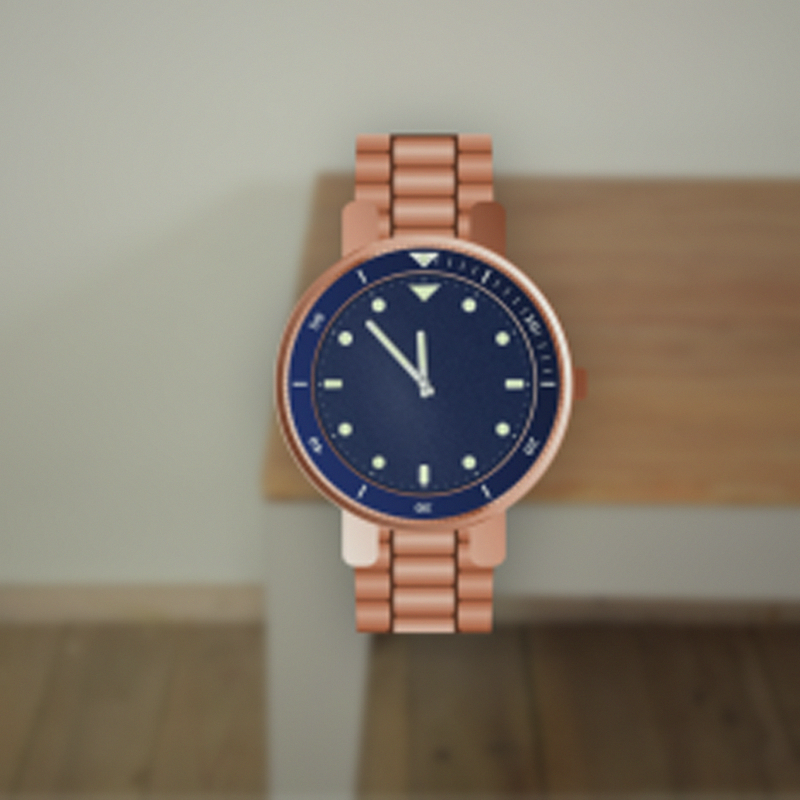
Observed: 11,53
